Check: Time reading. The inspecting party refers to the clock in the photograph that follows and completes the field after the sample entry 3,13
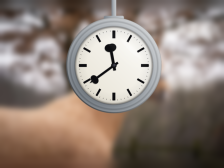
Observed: 11,39
